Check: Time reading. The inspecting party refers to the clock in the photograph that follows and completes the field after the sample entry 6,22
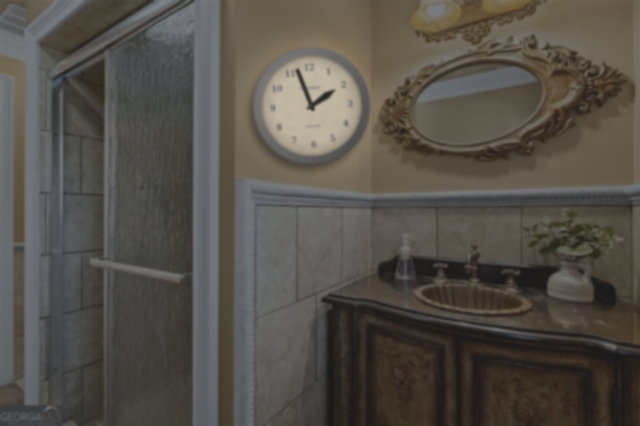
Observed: 1,57
